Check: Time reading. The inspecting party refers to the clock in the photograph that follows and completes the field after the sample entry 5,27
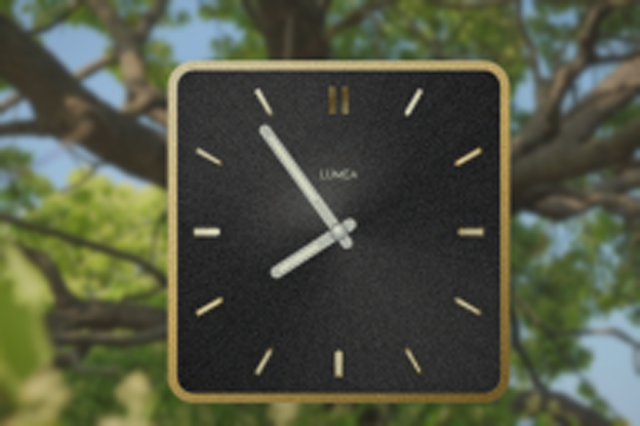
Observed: 7,54
